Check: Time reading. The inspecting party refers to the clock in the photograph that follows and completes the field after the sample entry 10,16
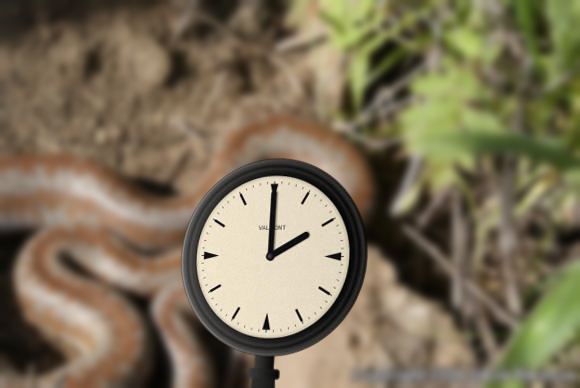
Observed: 2,00
